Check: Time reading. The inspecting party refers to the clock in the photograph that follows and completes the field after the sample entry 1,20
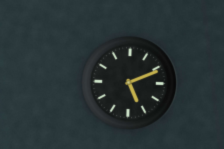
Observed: 5,11
